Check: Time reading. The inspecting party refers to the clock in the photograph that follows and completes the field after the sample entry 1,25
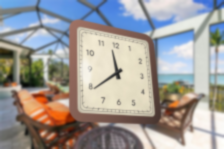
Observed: 11,39
